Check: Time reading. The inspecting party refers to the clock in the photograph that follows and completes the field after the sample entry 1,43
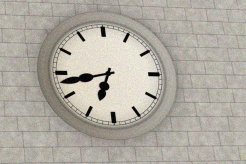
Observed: 6,43
